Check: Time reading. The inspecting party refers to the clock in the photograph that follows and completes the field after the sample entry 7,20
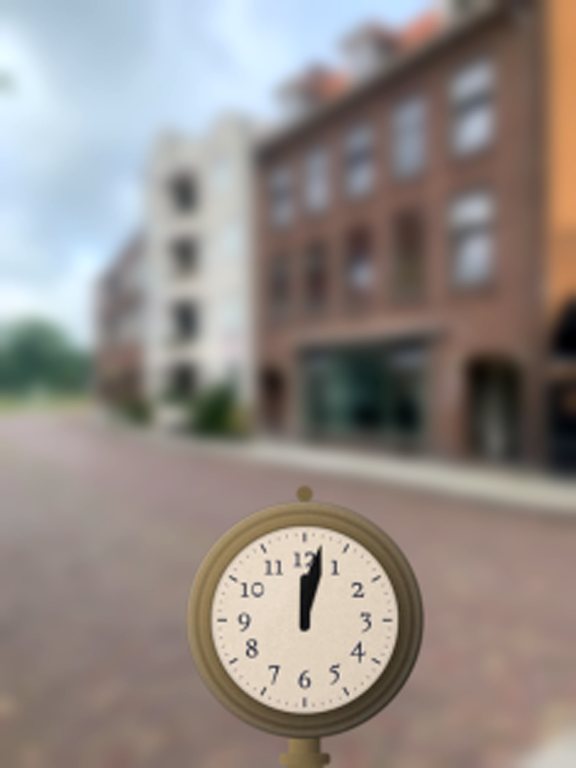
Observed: 12,02
